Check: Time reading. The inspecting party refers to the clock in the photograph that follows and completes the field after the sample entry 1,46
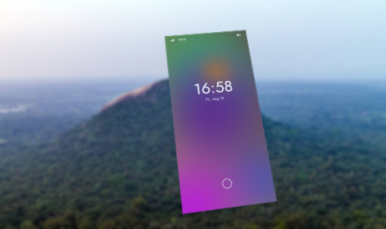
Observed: 16,58
